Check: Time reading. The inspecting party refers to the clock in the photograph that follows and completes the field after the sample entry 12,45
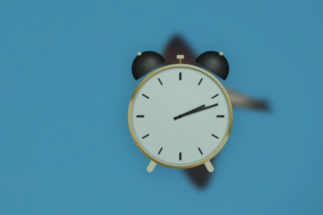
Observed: 2,12
